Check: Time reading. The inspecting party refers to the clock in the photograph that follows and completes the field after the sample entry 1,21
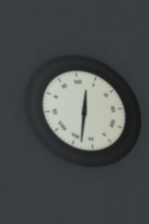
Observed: 12,33
